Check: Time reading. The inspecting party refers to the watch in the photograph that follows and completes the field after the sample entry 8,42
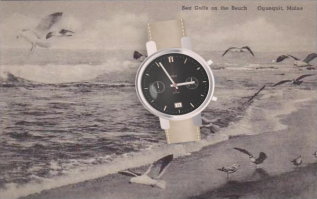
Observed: 2,56
